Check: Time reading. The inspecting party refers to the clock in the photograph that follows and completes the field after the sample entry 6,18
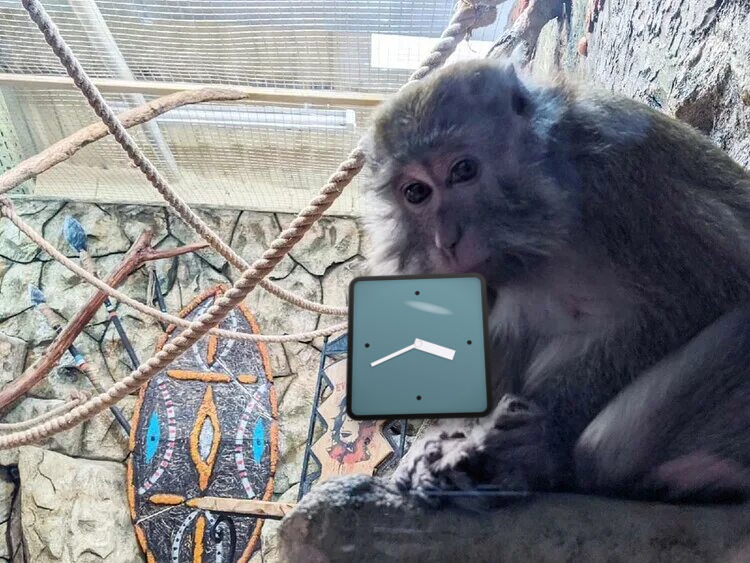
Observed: 3,41
